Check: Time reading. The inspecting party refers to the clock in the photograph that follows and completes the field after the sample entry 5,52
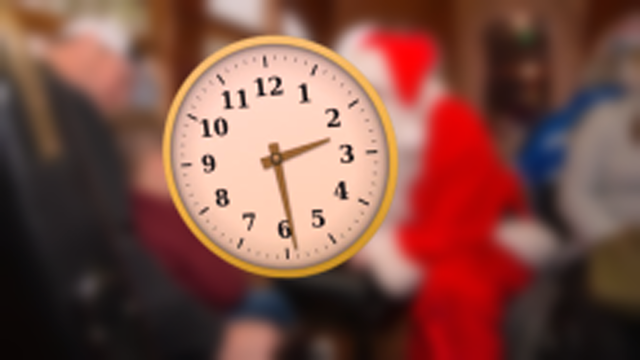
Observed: 2,29
